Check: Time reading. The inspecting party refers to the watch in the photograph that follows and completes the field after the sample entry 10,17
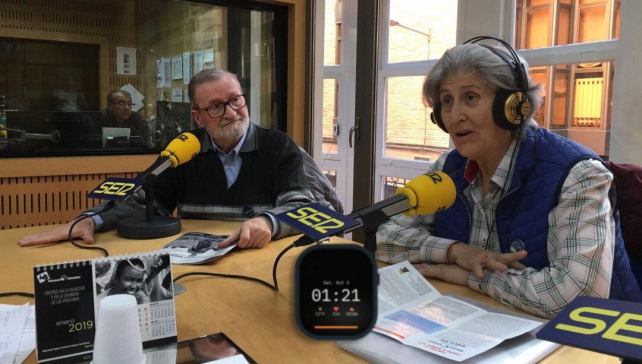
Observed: 1,21
